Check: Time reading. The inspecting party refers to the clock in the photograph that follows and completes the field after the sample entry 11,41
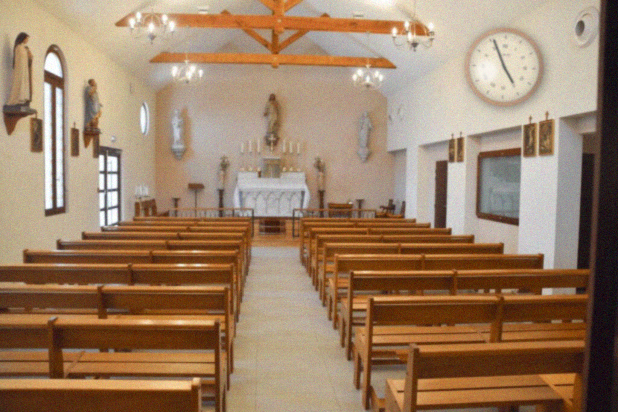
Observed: 4,56
